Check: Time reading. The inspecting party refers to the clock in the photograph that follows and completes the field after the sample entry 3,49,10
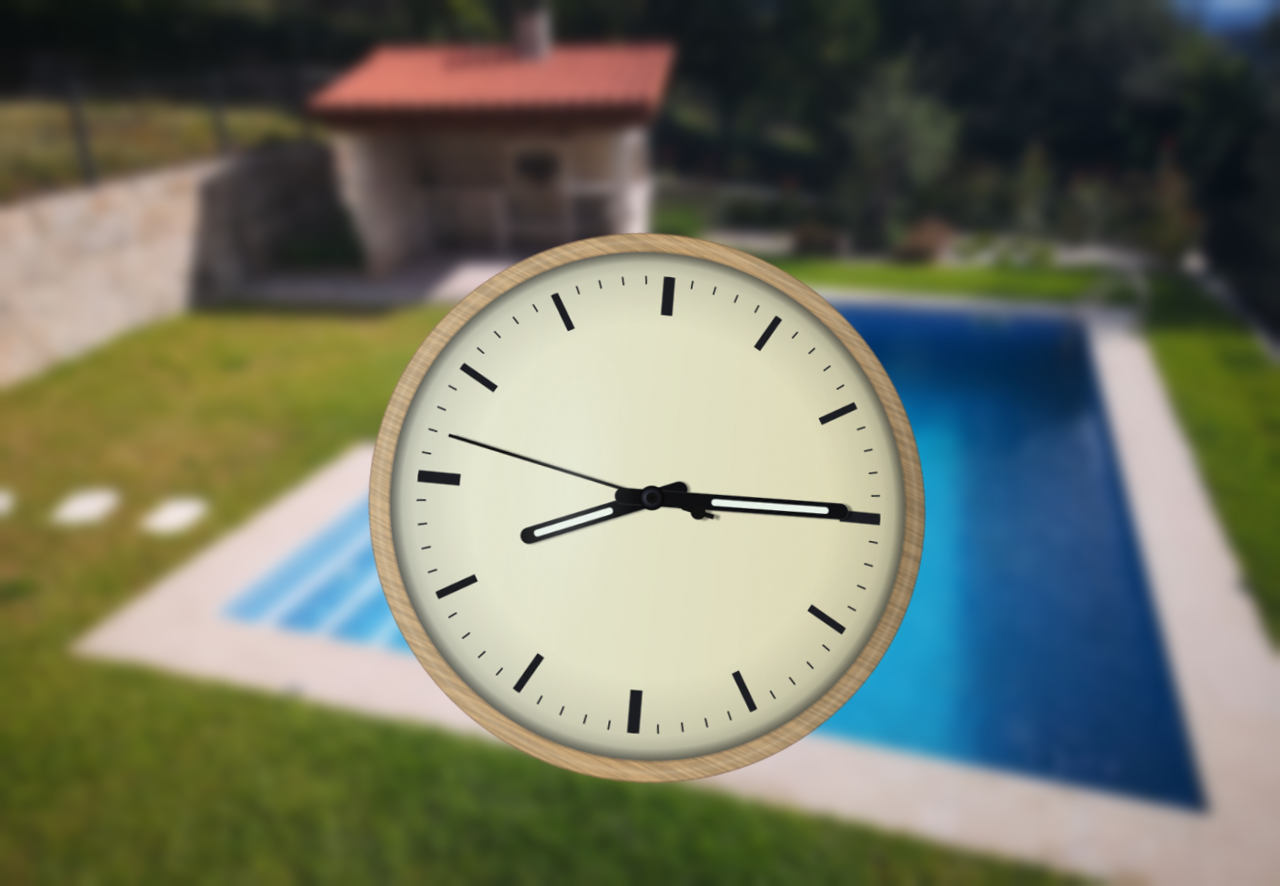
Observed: 8,14,47
